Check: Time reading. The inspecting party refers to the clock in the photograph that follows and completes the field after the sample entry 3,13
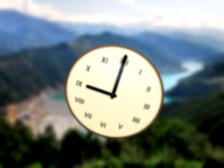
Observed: 9,00
